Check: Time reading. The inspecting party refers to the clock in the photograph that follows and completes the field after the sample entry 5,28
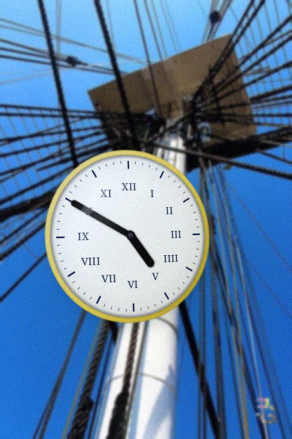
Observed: 4,50
